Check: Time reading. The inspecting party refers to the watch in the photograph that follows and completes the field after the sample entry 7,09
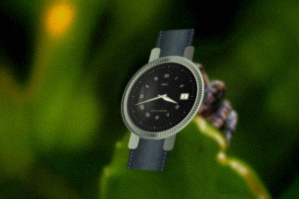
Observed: 3,42
